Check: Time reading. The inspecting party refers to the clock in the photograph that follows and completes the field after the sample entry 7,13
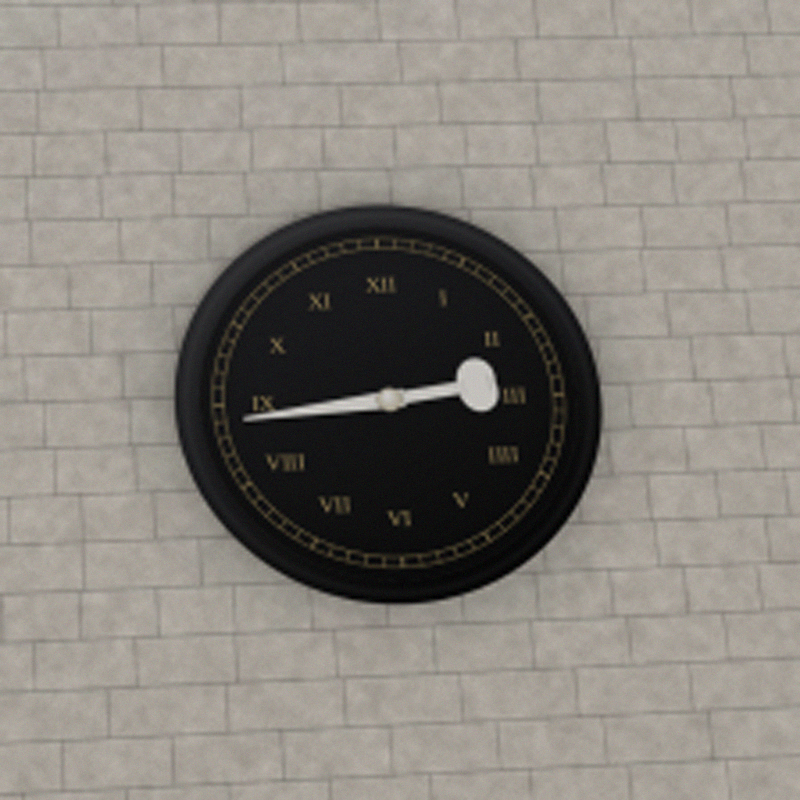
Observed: 2,44
